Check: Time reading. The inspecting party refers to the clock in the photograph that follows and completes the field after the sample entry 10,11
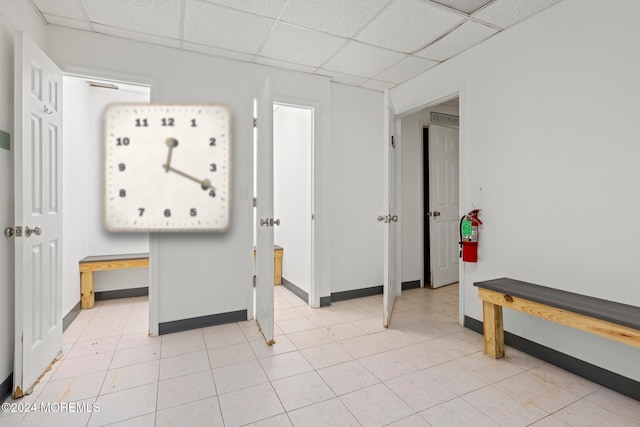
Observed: 12,19
